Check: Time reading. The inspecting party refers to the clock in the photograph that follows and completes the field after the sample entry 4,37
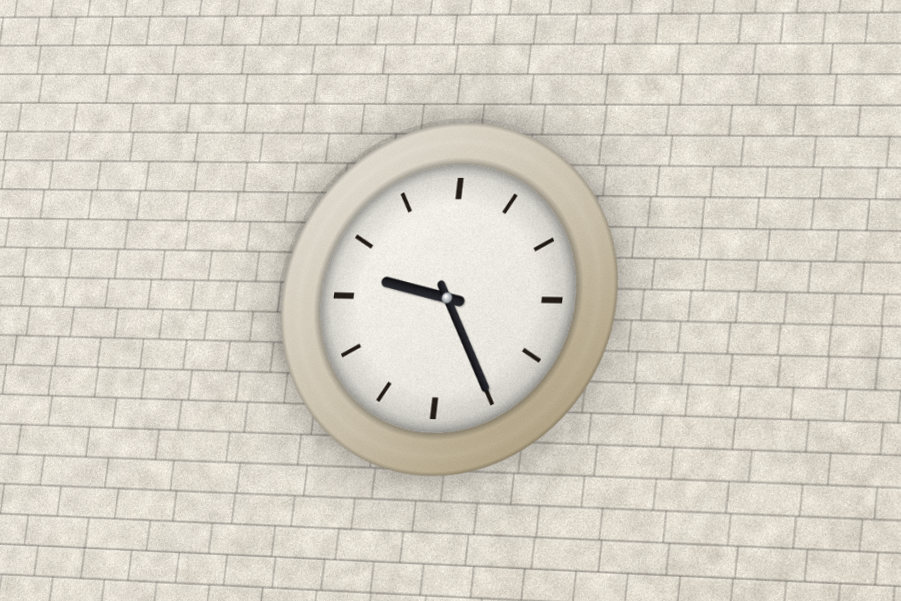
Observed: 9,25
